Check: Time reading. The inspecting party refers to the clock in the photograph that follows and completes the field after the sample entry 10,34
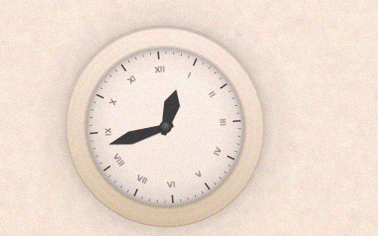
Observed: 12,43
